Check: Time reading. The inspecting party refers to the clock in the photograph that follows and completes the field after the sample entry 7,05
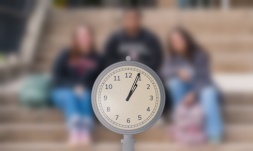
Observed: 1,04
